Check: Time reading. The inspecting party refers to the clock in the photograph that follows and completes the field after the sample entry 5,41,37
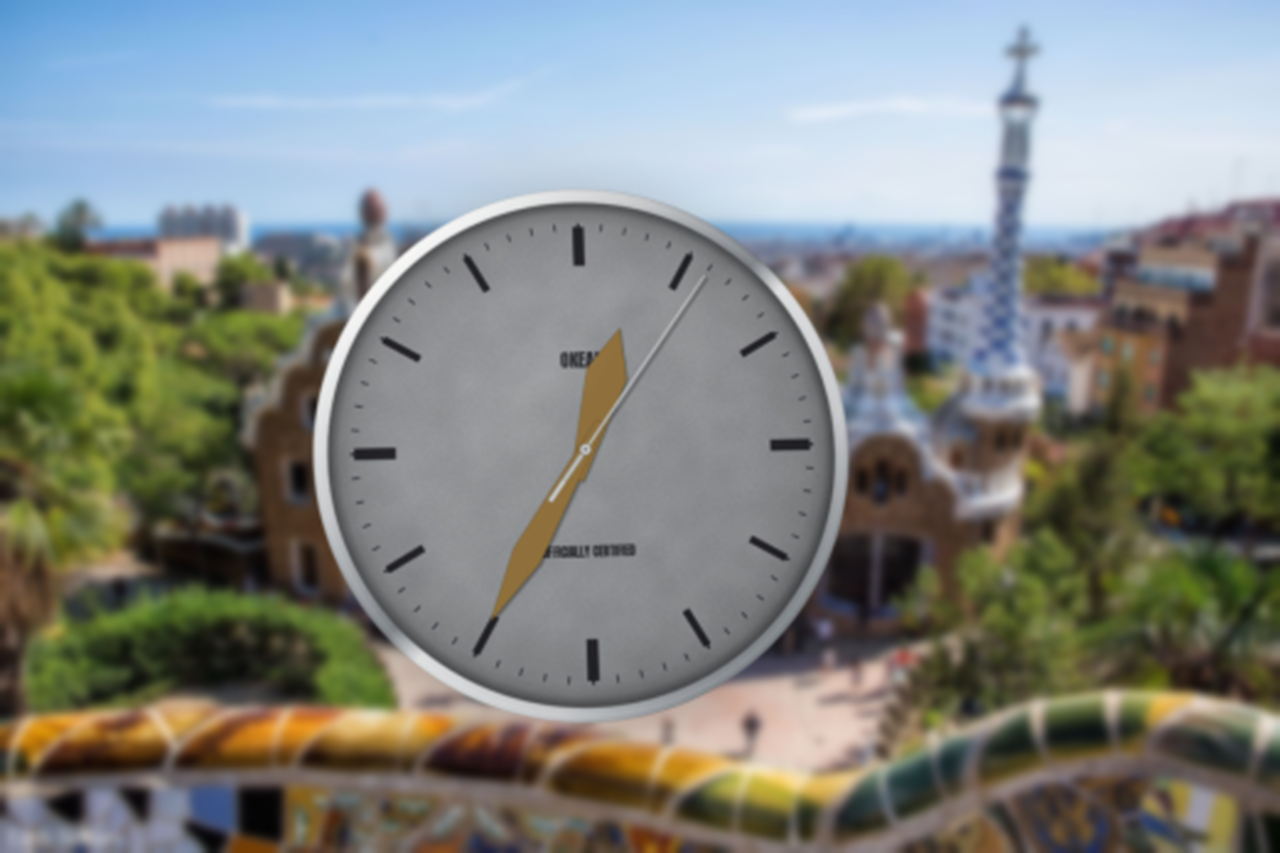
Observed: 12,35,06
